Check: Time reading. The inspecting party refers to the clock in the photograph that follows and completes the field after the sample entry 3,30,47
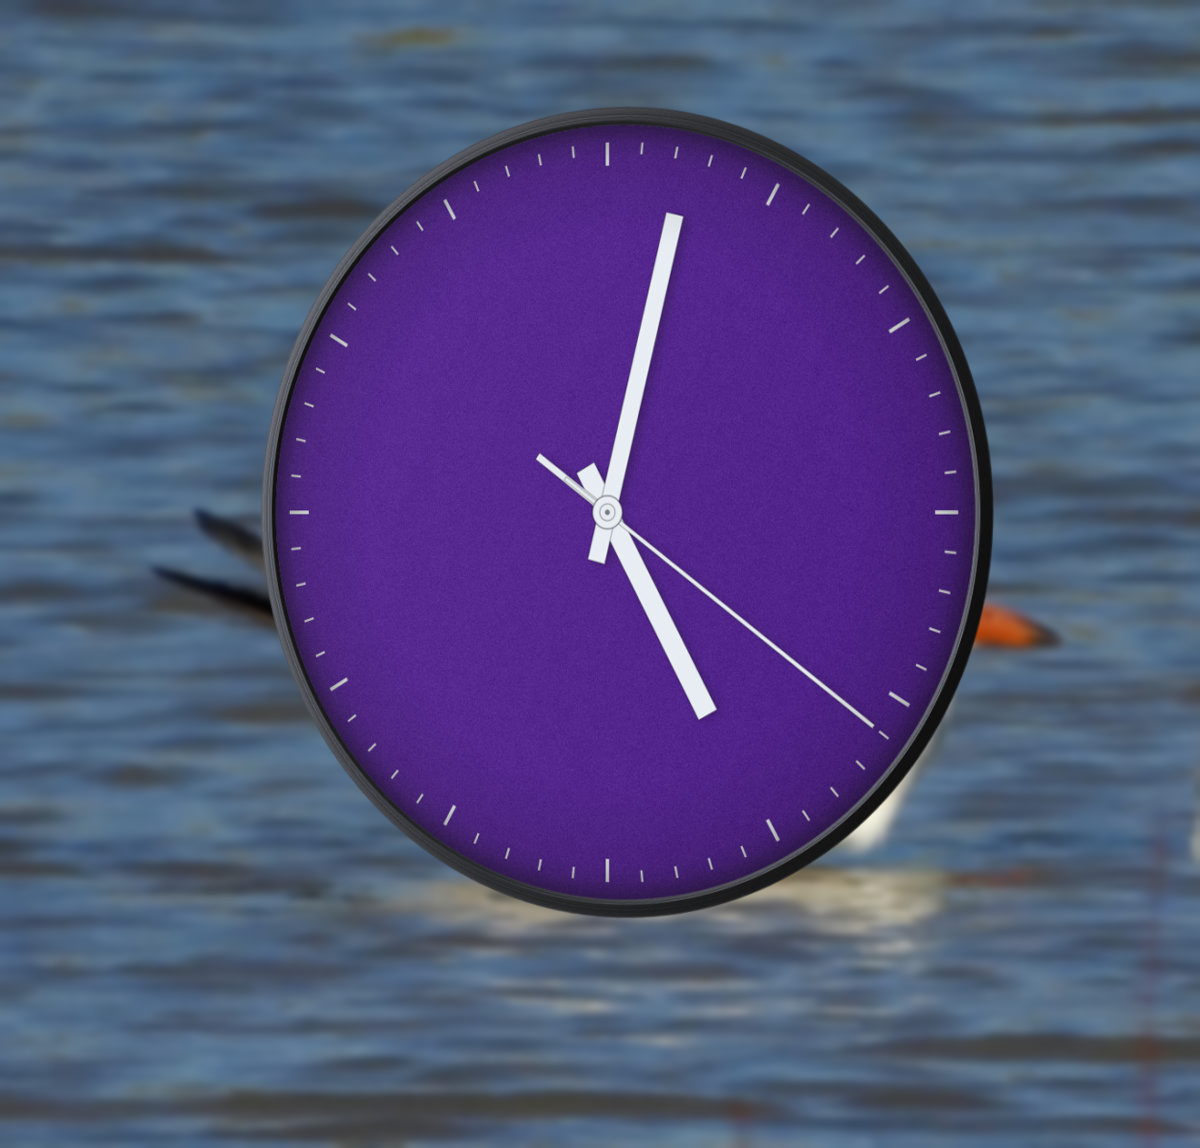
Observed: 5,02,21
